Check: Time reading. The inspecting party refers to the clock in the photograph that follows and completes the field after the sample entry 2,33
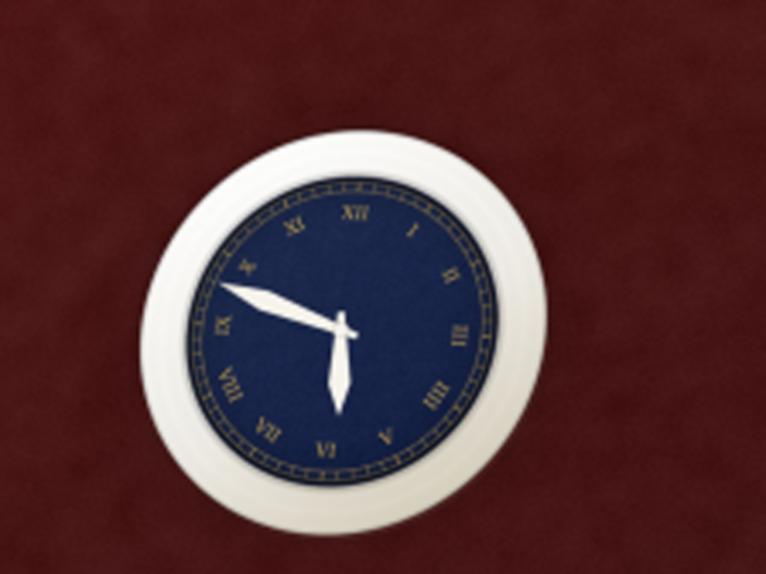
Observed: 5,48
